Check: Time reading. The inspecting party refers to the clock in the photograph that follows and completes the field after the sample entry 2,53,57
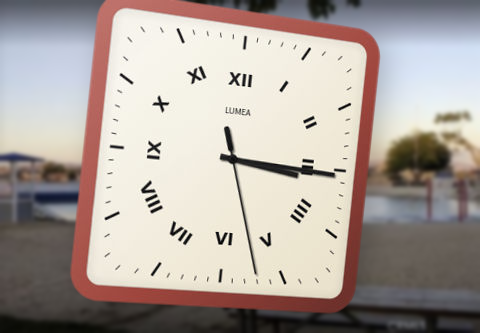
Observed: 3,15,27
